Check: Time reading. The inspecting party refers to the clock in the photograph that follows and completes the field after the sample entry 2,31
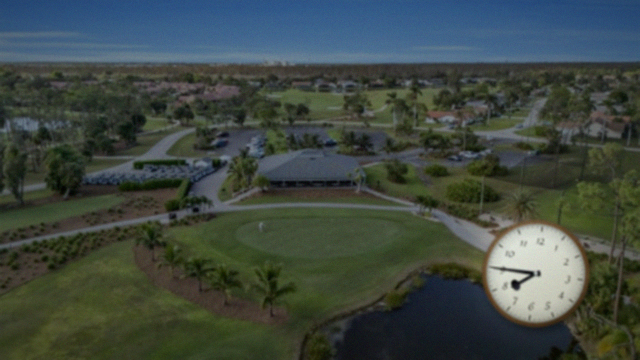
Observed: 7,45
